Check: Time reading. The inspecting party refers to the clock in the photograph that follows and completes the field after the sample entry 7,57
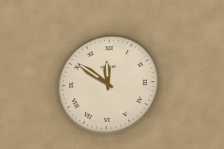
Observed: 11,51
